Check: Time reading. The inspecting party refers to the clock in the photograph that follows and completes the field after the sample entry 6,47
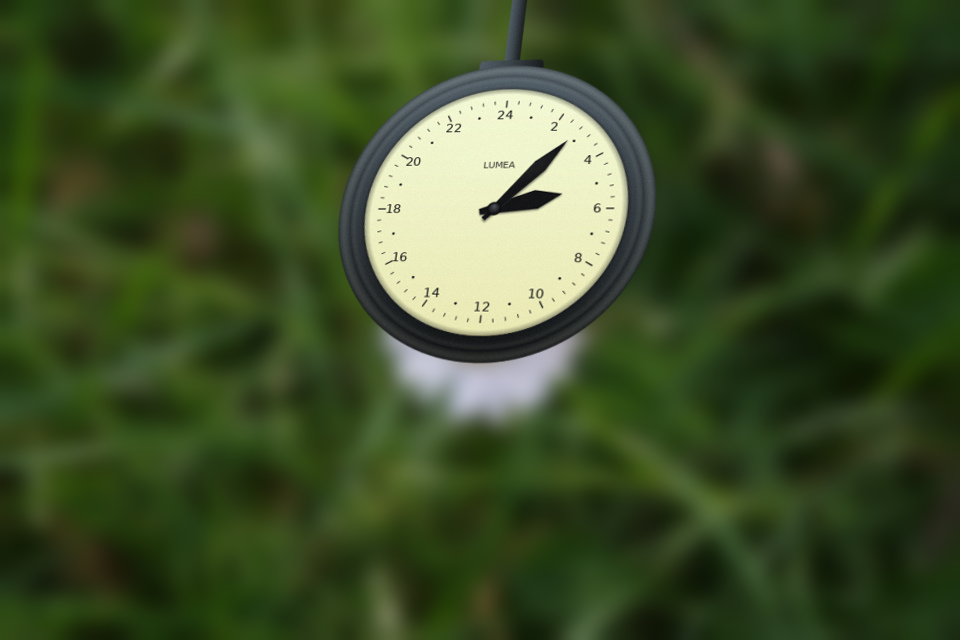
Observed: 5,07
